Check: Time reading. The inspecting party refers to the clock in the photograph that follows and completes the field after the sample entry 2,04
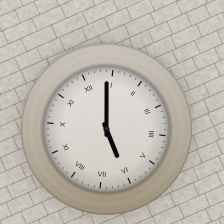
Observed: 6,04
